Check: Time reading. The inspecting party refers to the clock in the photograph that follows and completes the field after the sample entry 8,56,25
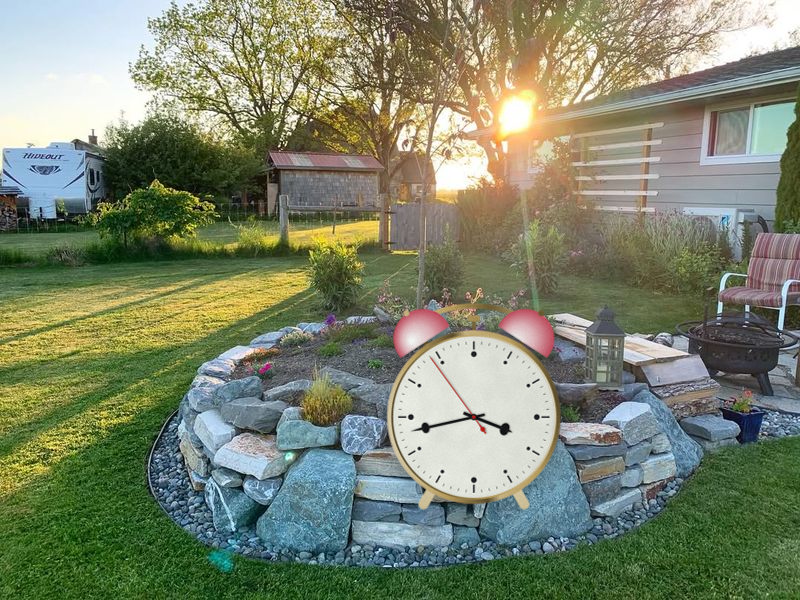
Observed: 3,42,54
